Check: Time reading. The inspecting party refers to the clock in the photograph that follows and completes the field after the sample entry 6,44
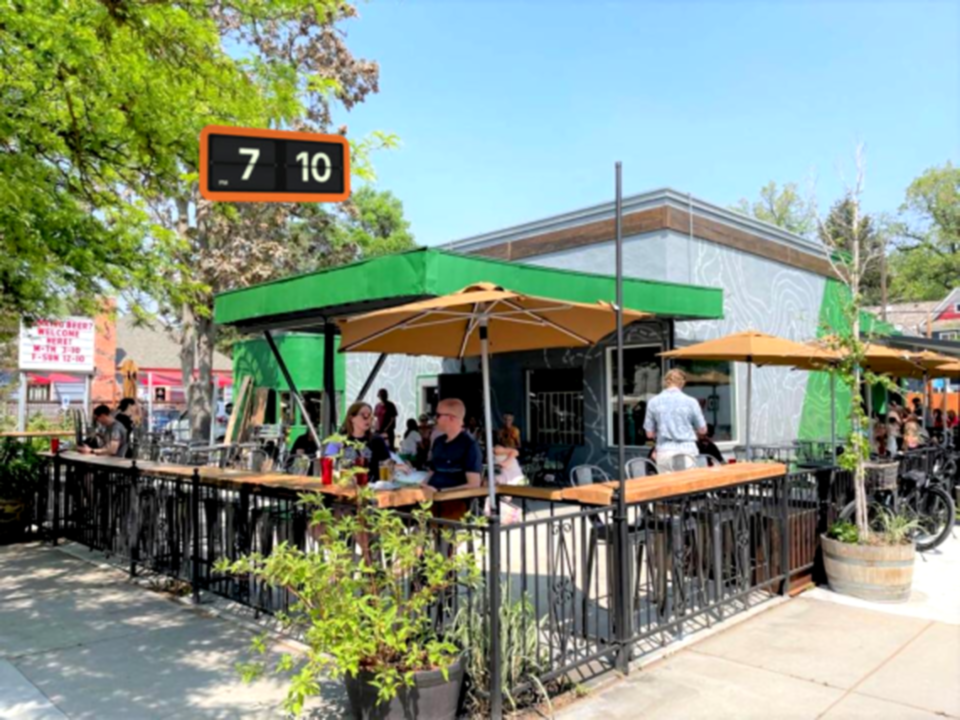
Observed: 7,10
